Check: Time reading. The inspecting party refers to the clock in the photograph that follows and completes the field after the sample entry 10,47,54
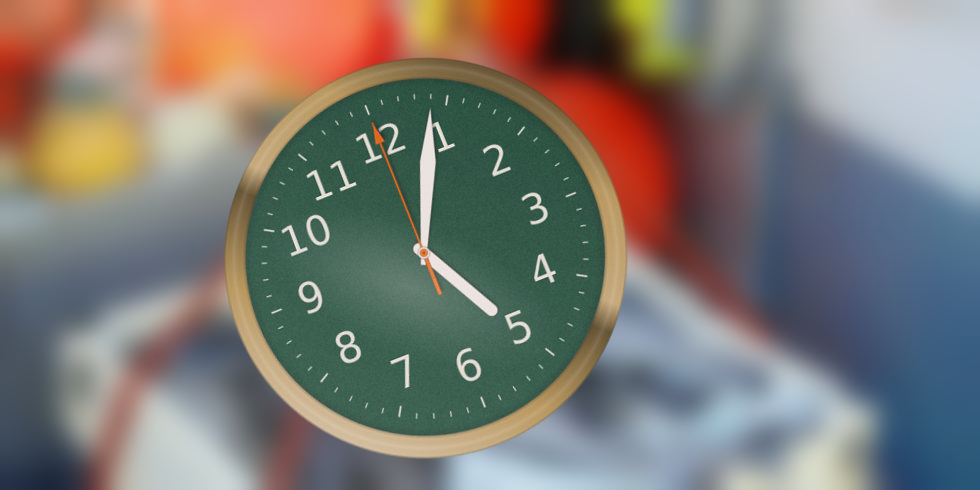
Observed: 5,04,00
